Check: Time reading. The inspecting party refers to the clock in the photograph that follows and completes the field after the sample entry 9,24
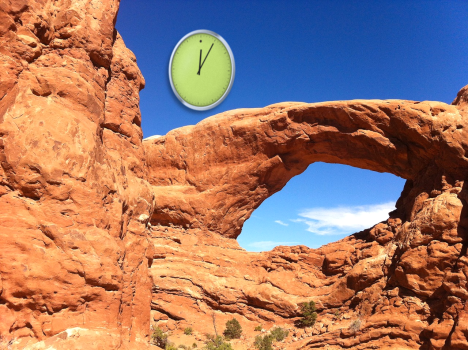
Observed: 12,05
